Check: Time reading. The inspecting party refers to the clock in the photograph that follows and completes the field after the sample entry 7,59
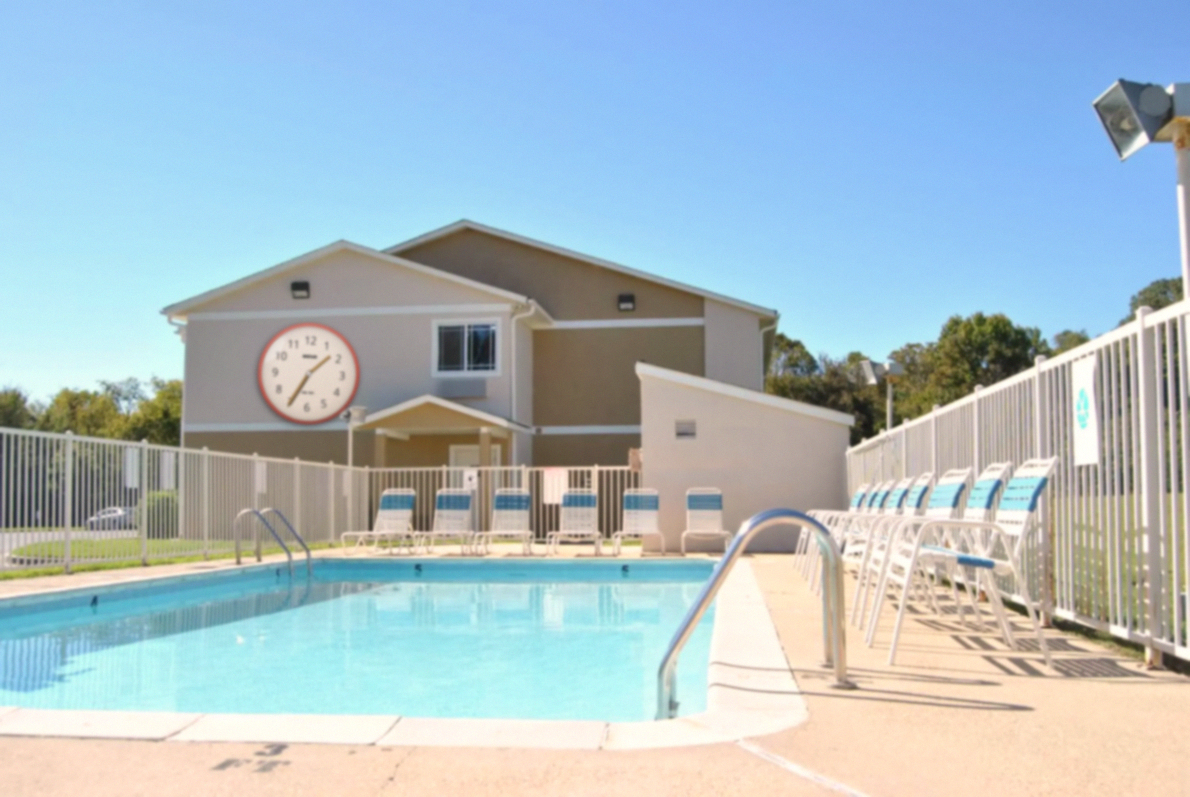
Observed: 1,35
